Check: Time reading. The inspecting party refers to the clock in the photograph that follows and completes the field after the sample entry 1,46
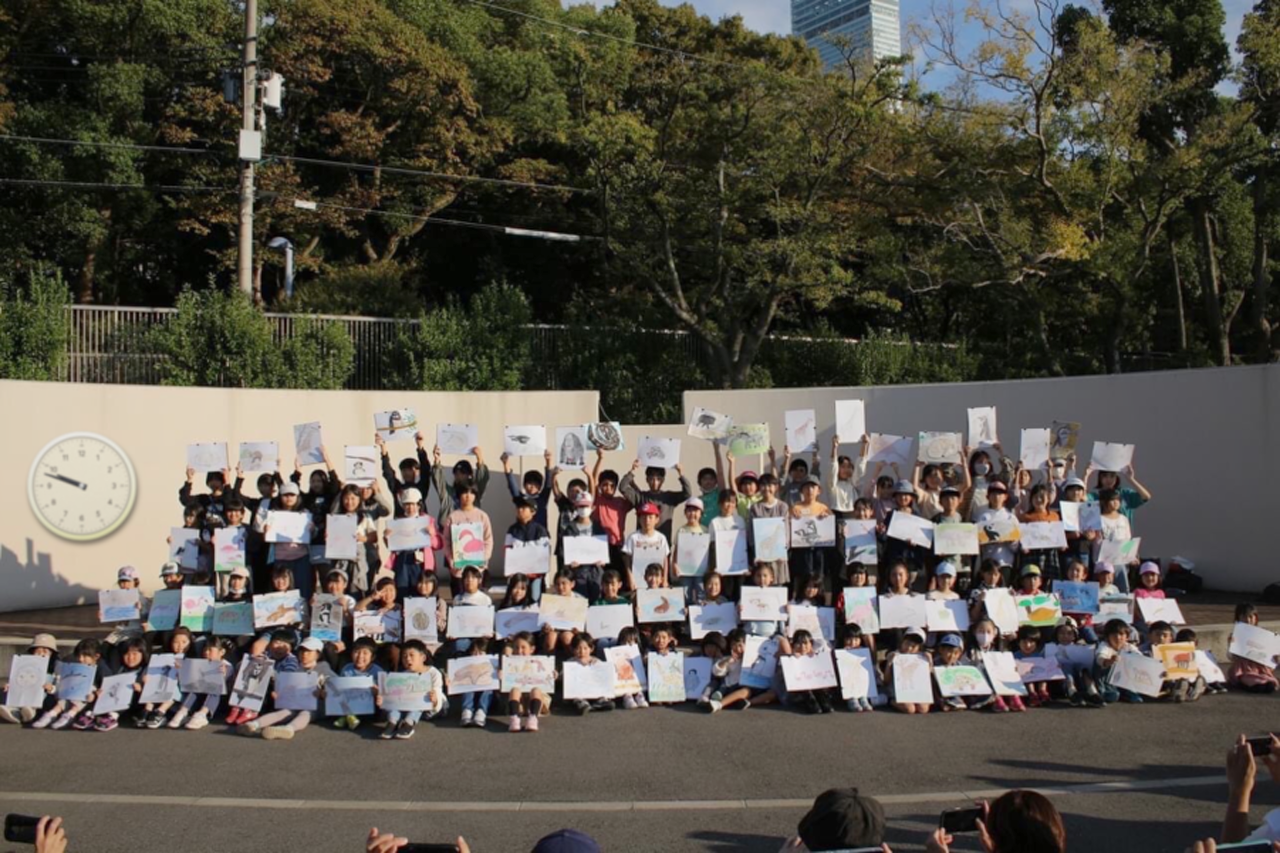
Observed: 9,48
